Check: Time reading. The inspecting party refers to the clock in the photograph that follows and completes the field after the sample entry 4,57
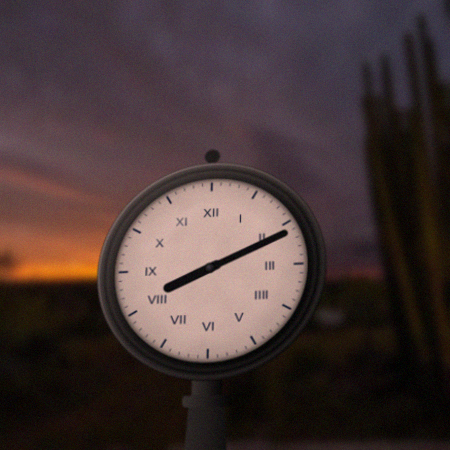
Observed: 8,11
